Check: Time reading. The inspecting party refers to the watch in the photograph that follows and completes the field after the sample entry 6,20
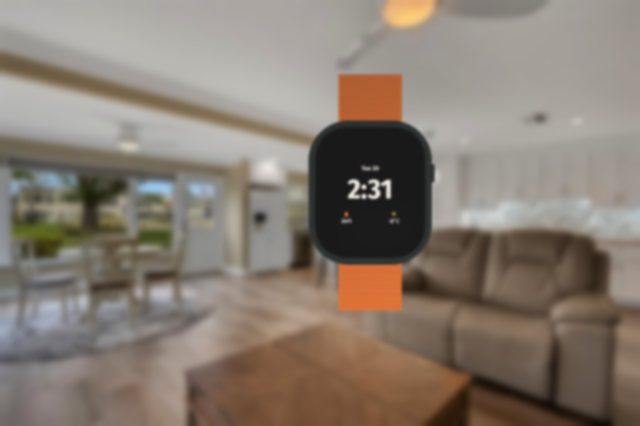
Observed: 2,31
